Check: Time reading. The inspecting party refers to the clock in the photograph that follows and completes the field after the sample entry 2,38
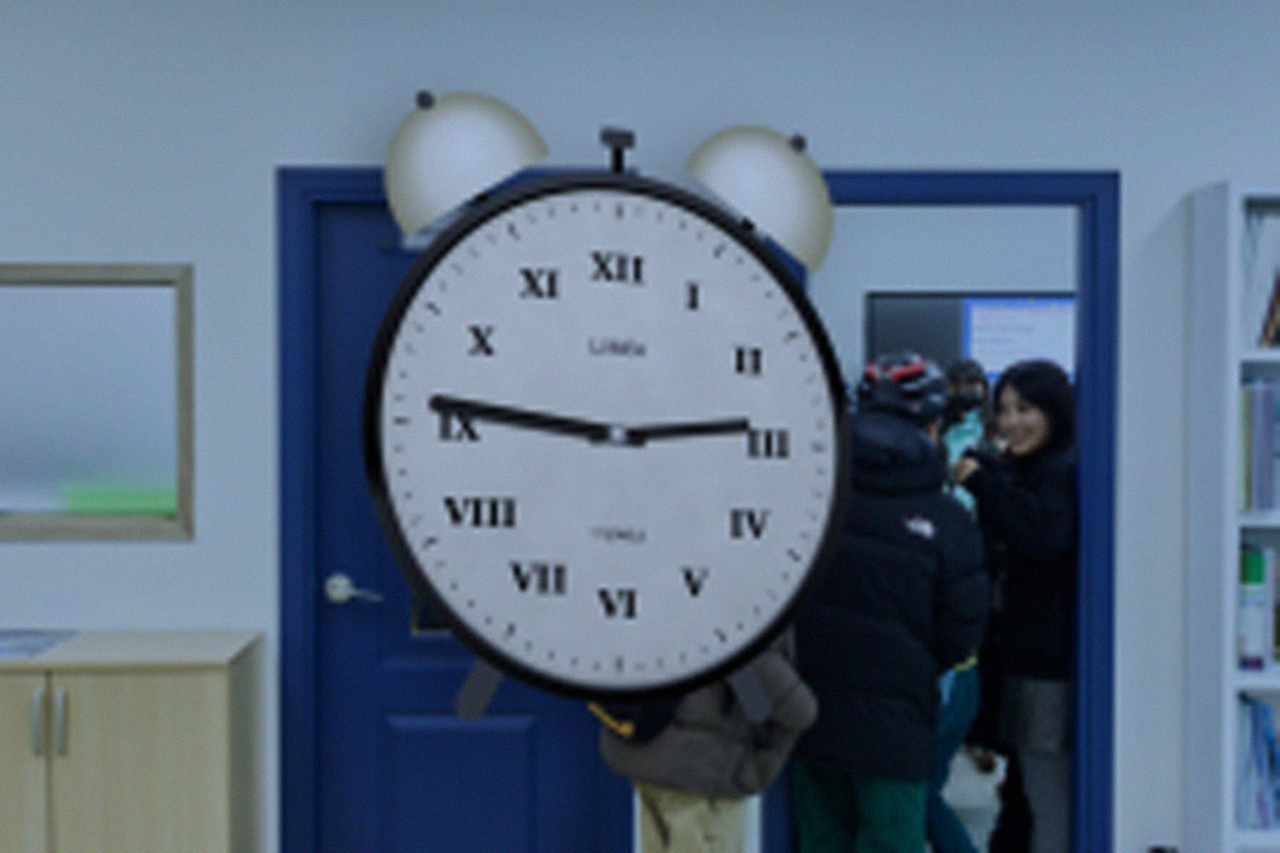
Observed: 2,46
